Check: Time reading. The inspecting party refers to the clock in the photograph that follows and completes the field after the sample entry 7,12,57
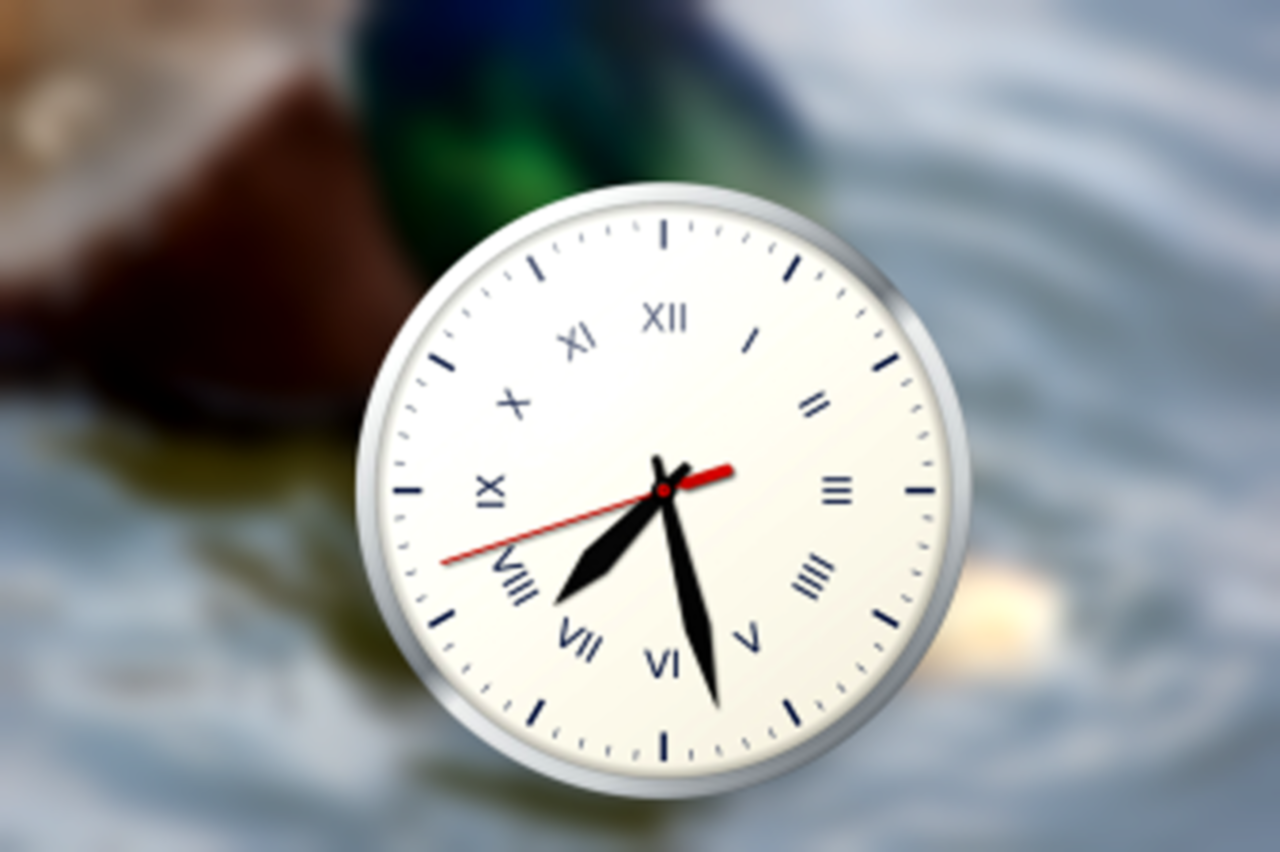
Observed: 7,27,42
